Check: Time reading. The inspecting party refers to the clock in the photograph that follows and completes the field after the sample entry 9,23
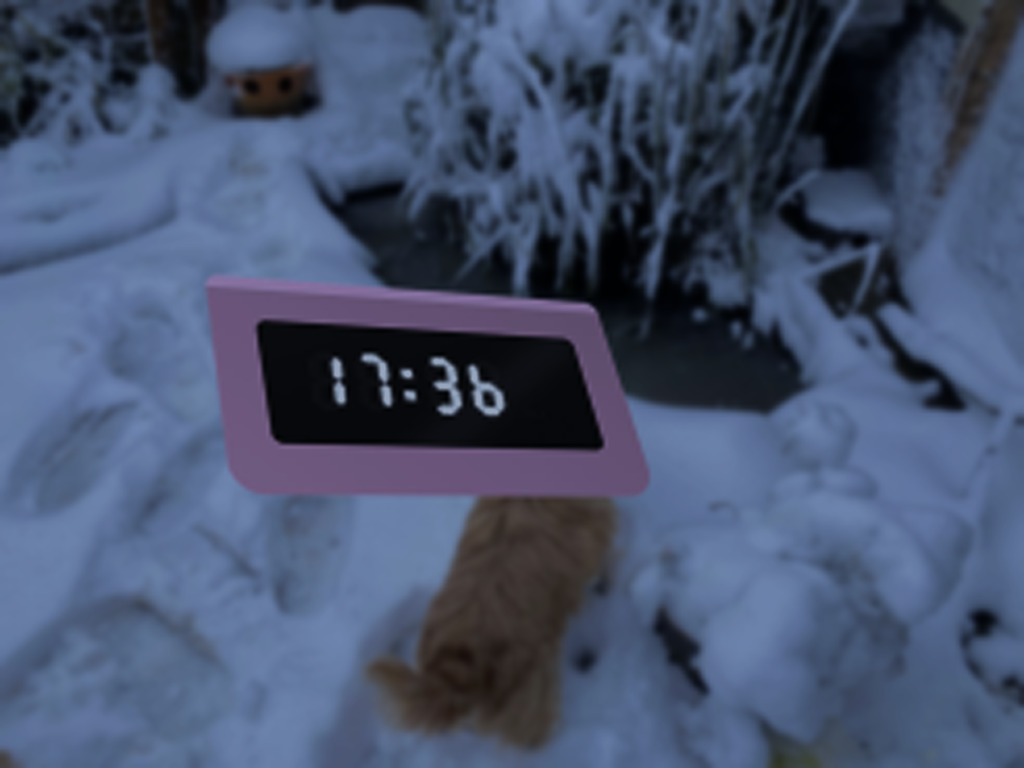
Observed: 17,36
